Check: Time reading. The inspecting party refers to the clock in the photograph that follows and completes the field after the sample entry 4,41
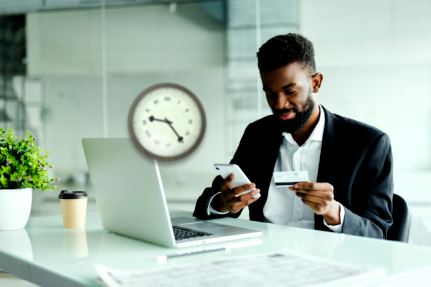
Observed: 9,24
